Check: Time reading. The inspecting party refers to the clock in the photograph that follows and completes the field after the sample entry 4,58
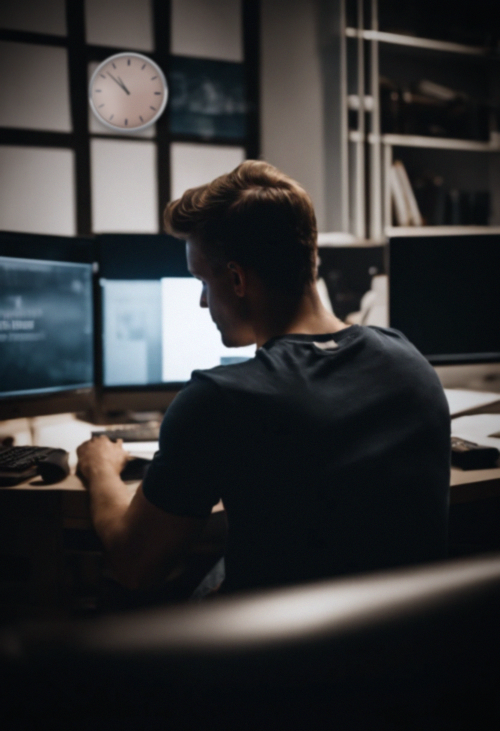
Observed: 10,52
